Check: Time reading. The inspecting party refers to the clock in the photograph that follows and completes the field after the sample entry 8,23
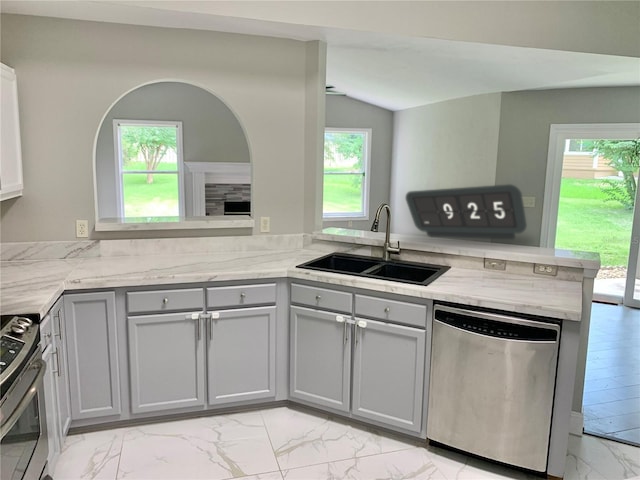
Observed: 9,25
